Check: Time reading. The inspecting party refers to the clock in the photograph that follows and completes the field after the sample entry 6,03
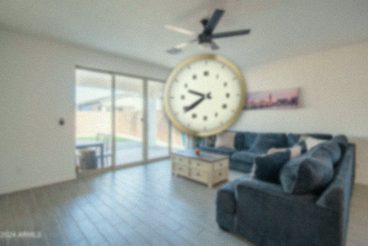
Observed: 9,39
